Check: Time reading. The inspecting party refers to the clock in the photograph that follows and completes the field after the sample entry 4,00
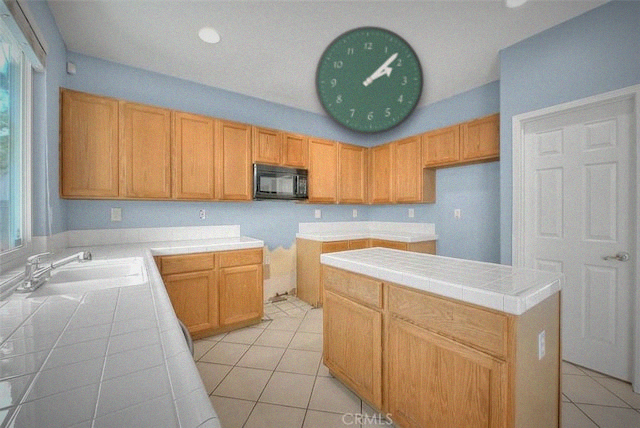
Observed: 2,08
